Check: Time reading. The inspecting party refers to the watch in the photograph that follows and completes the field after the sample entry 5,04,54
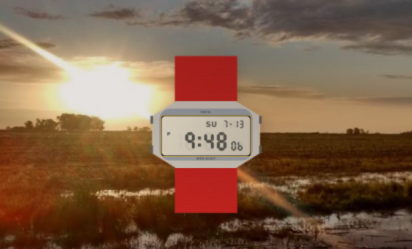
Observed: 9,48,06
